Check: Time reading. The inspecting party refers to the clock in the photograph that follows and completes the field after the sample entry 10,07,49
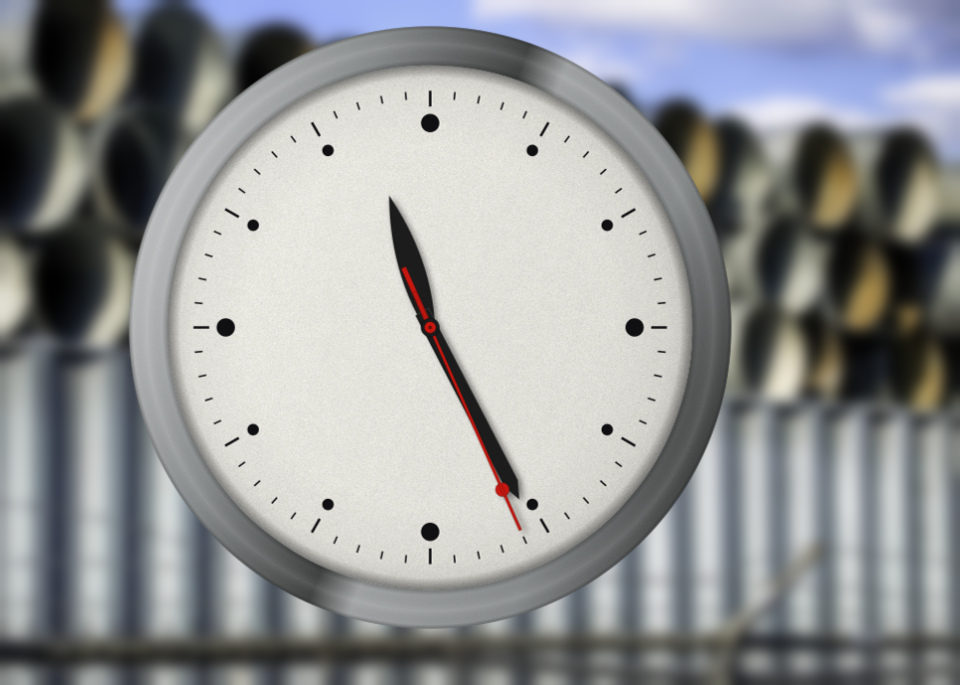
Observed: 11,25,26
